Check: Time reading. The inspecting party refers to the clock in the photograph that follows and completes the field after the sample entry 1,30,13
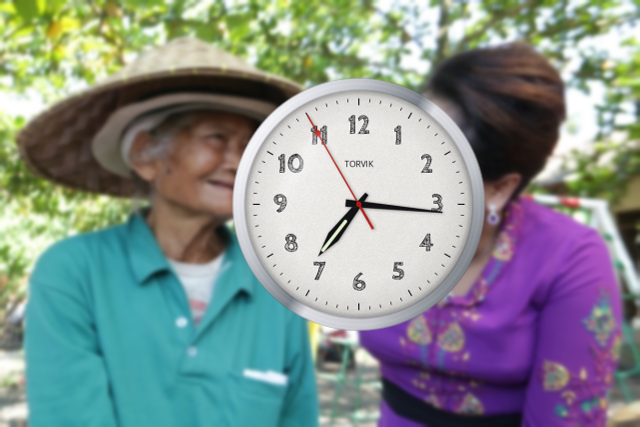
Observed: 7,15,55
